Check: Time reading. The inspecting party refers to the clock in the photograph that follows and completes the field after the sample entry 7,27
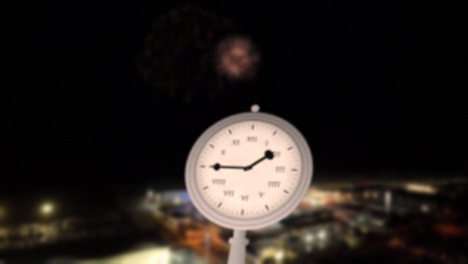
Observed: 1,45
